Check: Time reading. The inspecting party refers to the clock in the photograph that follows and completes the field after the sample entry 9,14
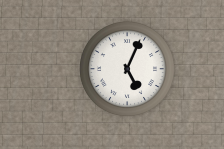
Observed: 5,04
